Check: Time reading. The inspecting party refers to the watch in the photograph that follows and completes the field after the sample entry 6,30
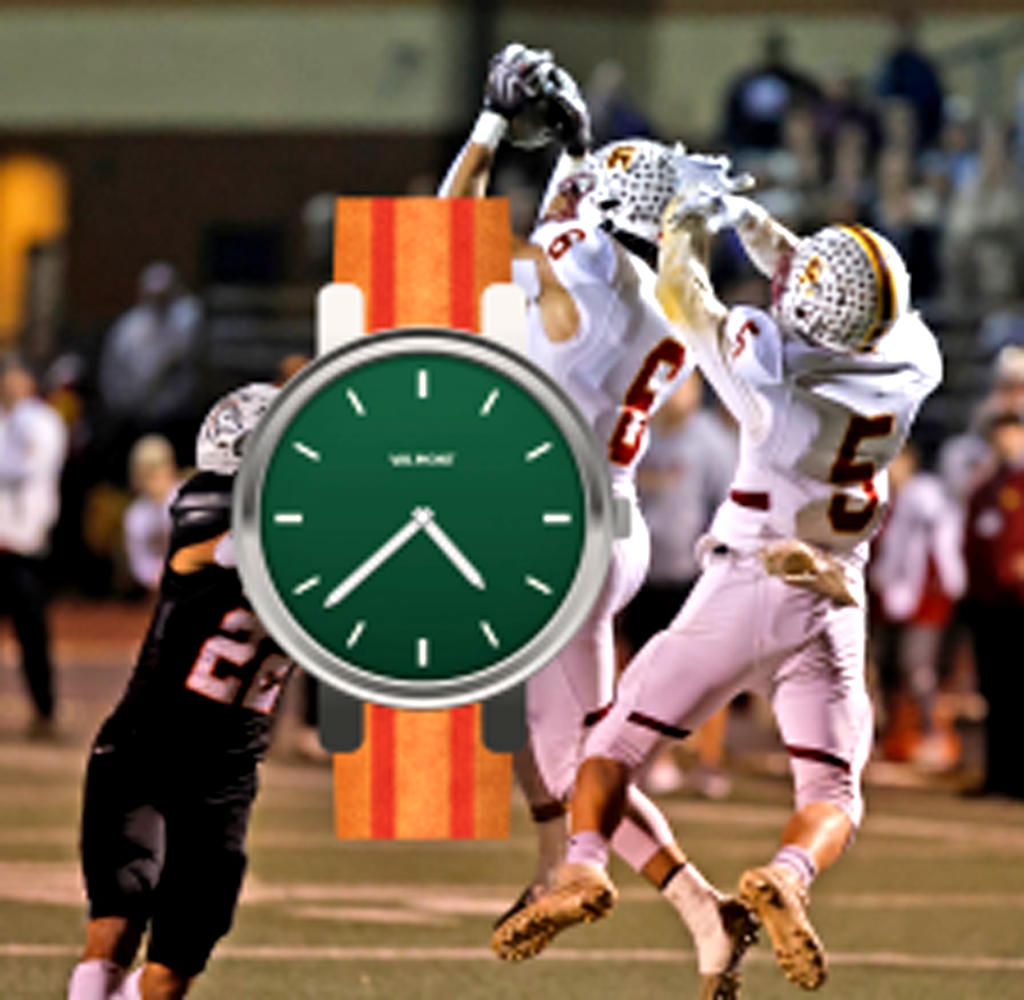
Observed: 4,38
